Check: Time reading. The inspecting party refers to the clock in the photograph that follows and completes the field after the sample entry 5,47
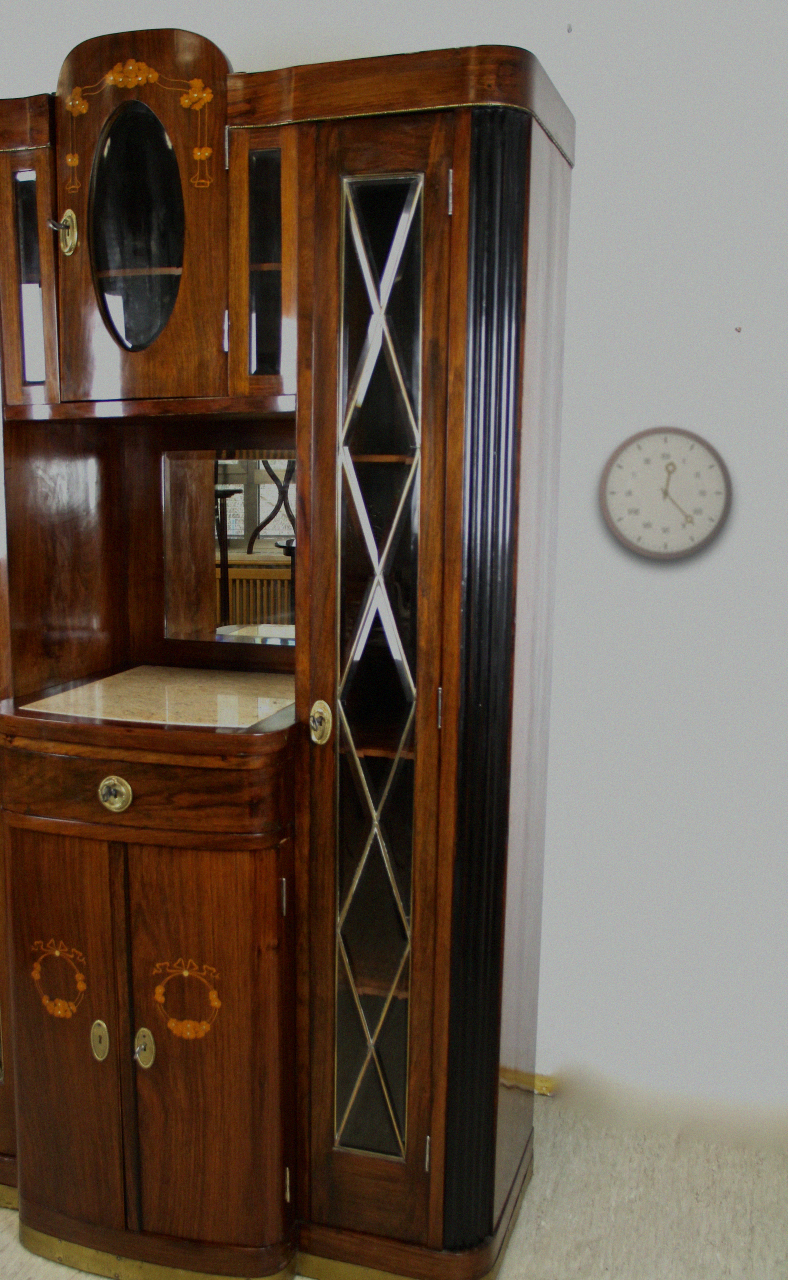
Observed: 12,23
